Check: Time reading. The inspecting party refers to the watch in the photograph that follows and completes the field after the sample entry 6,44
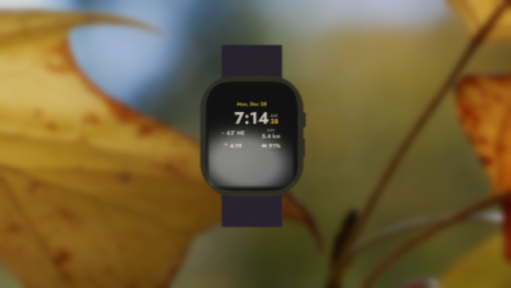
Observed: 7,14
